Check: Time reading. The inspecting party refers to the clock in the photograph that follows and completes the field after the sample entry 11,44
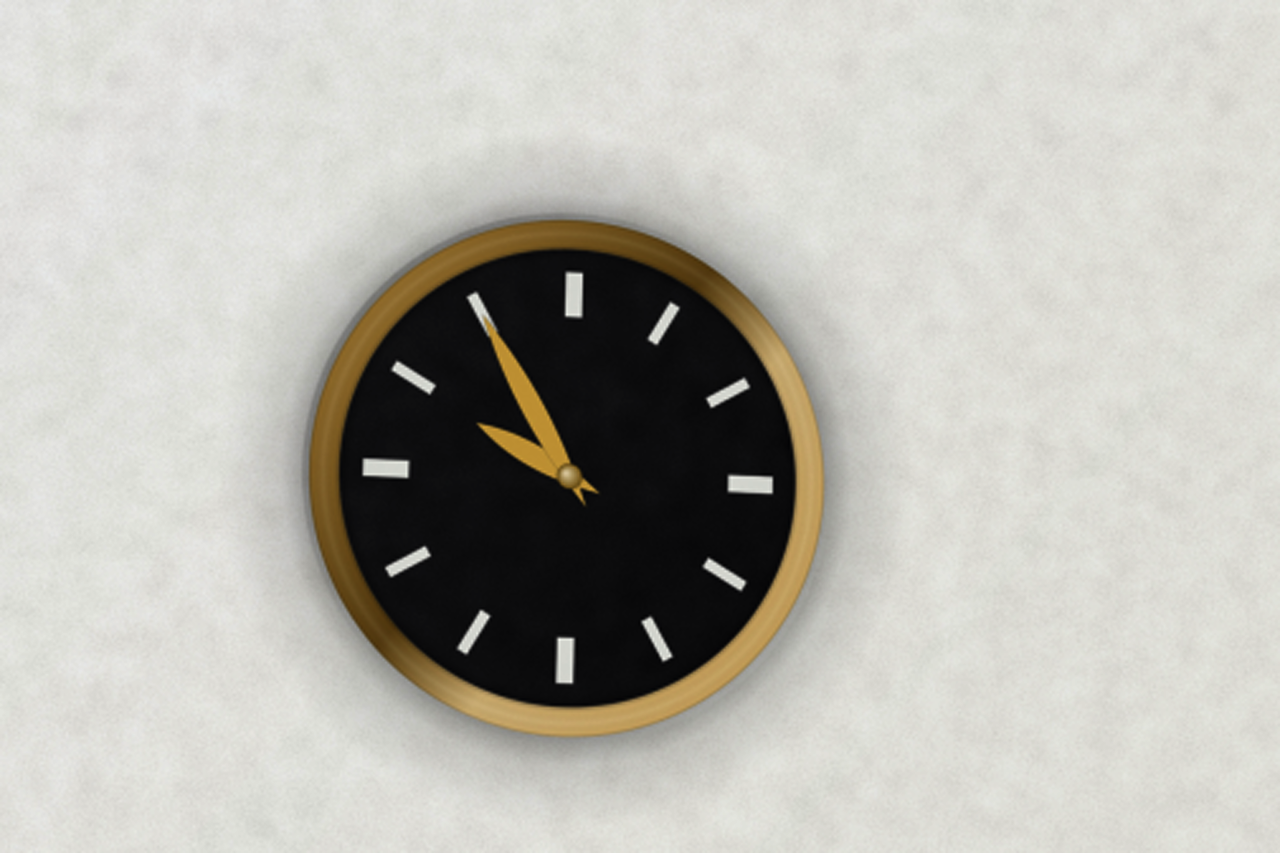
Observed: 9,55
